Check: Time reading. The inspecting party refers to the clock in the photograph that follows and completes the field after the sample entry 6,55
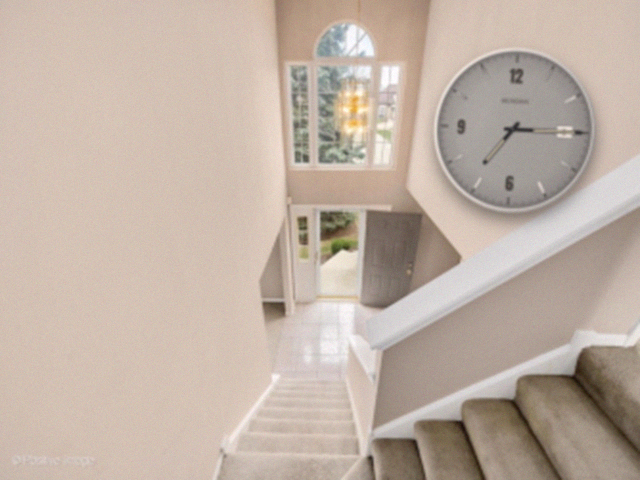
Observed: 7,15
